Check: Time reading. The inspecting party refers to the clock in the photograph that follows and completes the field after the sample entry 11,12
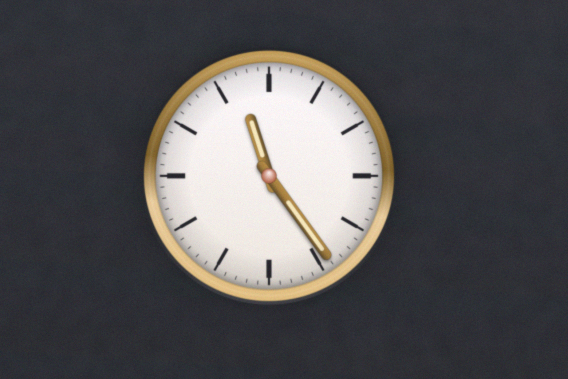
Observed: 11,24
